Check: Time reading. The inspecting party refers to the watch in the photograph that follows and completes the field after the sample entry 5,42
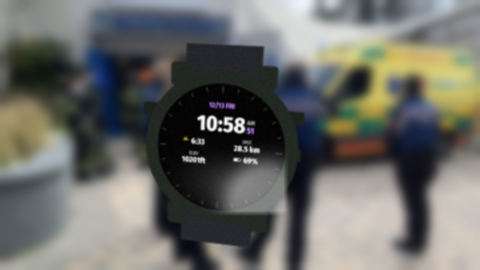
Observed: 10,58
